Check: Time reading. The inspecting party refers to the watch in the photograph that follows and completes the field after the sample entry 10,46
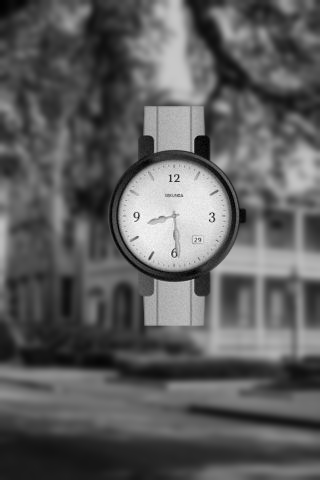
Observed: 8,29
